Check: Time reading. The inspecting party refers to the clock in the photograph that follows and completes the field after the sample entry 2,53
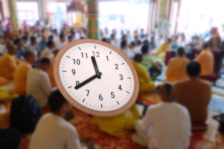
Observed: 11,39
